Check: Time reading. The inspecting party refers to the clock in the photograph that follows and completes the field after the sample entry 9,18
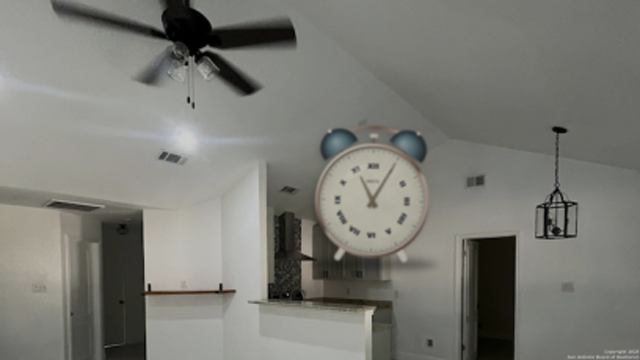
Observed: 11,05
